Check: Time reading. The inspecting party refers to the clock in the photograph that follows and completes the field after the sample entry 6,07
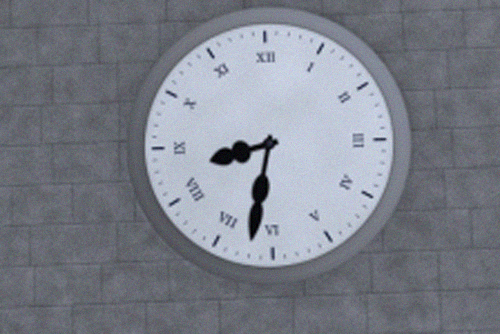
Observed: 8,32
